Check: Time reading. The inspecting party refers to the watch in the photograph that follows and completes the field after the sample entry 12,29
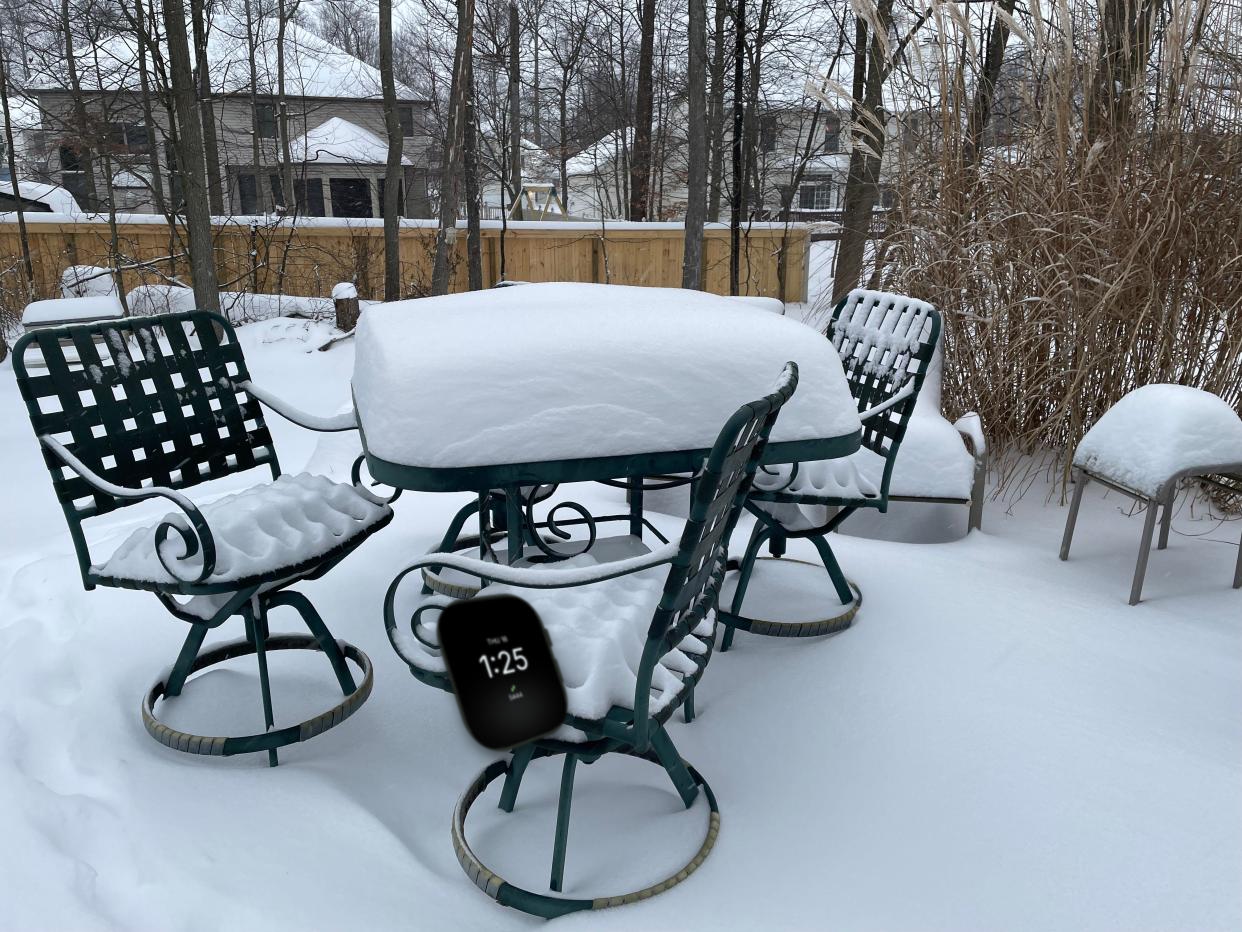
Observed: 1,25
